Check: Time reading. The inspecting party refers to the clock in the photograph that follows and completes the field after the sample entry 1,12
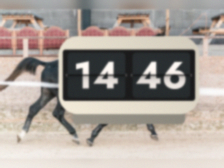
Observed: 14,46
